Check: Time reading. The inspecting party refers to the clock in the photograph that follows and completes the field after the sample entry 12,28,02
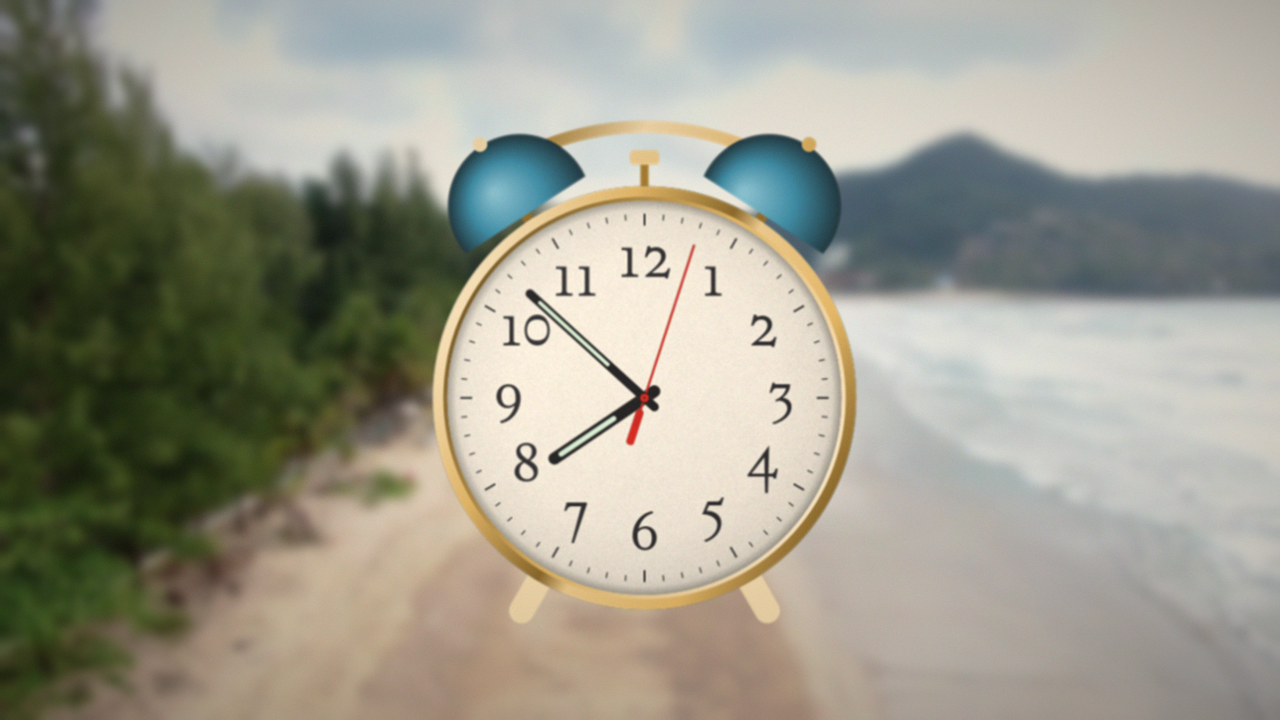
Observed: 7,52,03
